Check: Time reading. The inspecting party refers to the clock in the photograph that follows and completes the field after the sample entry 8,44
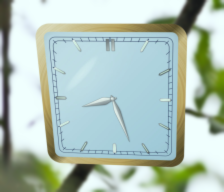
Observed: 8,27
